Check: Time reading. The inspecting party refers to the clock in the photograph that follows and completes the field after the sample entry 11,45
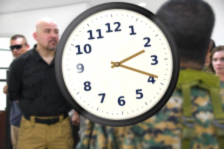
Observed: 2,19
